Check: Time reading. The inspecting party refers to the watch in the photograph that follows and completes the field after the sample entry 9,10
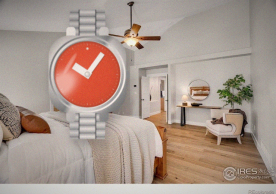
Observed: 10,06
